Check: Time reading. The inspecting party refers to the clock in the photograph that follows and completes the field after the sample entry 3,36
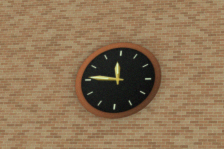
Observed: 11,46
